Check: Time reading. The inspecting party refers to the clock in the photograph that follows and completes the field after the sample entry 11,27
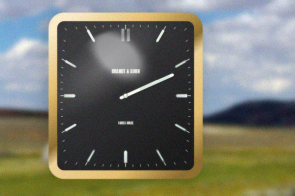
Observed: 2,11
